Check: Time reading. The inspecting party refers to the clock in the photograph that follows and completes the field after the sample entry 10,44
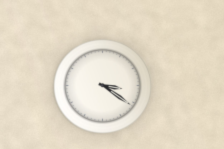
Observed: 3,21
